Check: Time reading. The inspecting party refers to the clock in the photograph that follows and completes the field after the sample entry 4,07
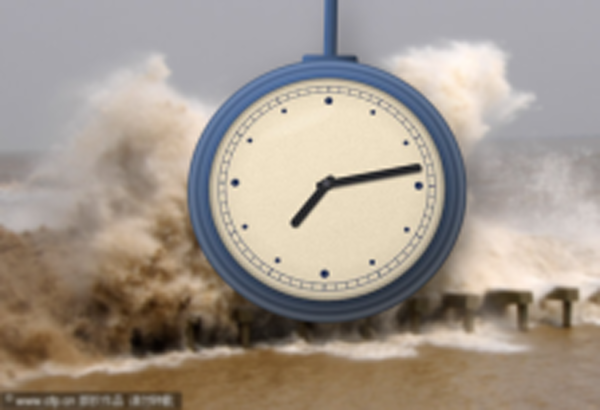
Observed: 7,13
